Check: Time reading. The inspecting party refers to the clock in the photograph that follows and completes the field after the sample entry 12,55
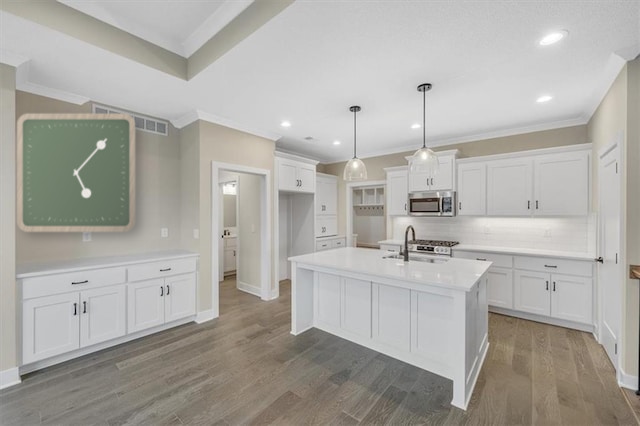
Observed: 5,07
